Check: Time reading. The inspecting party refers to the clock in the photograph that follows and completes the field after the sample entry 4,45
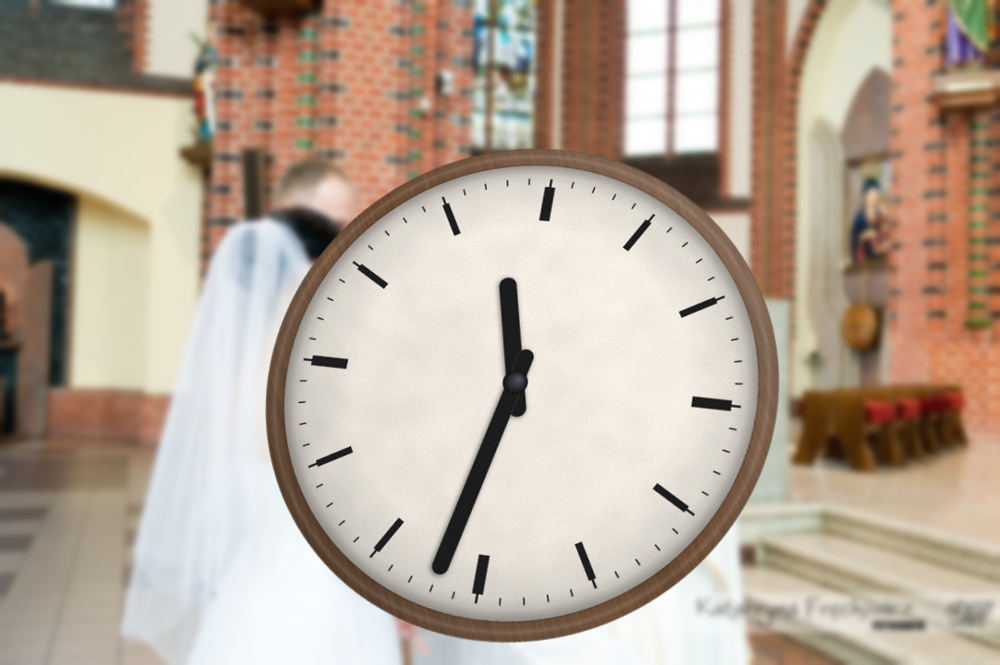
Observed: 11,32
